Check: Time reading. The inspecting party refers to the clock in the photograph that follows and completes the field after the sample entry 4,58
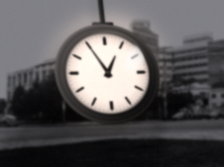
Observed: 12,55
